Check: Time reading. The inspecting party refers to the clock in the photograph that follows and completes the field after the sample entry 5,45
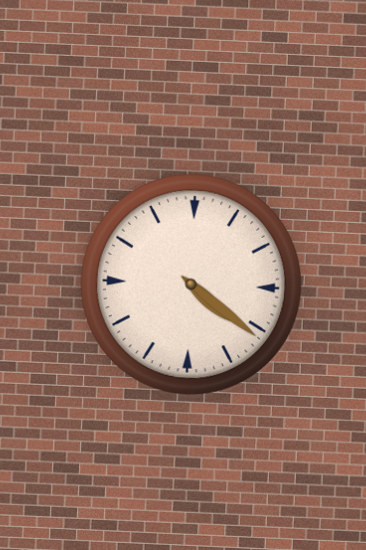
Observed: 4,21
